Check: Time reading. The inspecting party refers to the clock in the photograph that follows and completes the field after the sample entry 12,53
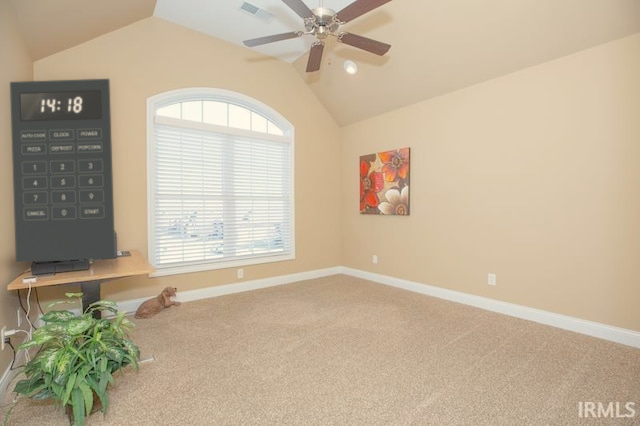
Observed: 14,18
